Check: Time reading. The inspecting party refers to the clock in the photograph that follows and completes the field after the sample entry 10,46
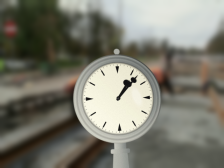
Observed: 1,07
